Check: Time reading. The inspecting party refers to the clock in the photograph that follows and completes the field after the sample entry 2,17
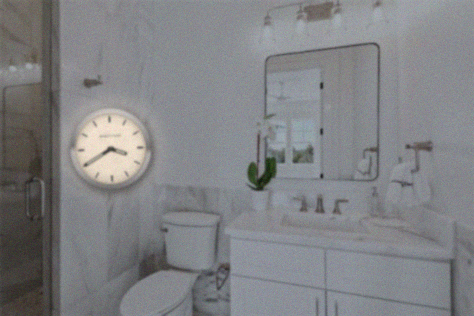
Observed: 3,40
